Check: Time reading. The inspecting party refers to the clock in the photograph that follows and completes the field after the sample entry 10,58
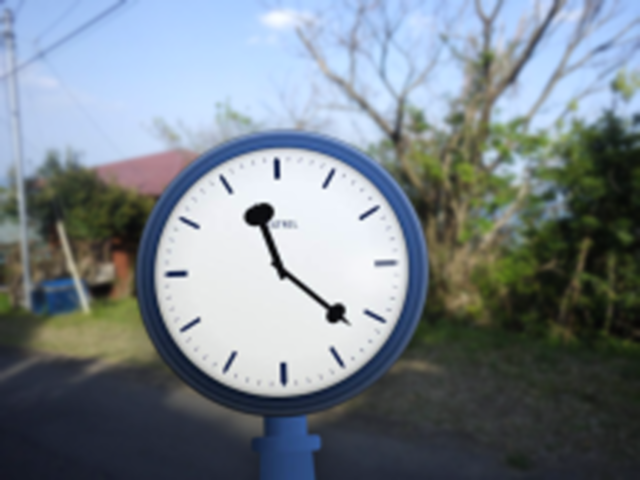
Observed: 11,22
